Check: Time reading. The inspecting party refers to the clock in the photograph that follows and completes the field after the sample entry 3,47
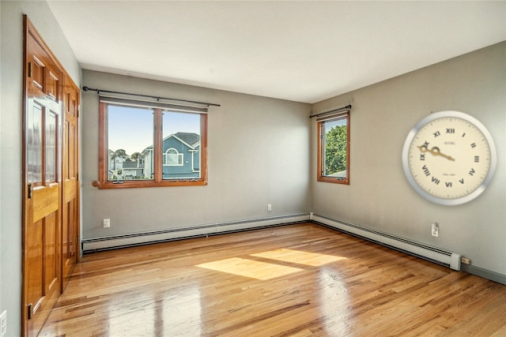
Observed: 9,48
